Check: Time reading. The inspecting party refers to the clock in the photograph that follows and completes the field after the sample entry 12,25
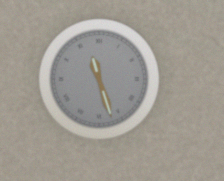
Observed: 11,27
